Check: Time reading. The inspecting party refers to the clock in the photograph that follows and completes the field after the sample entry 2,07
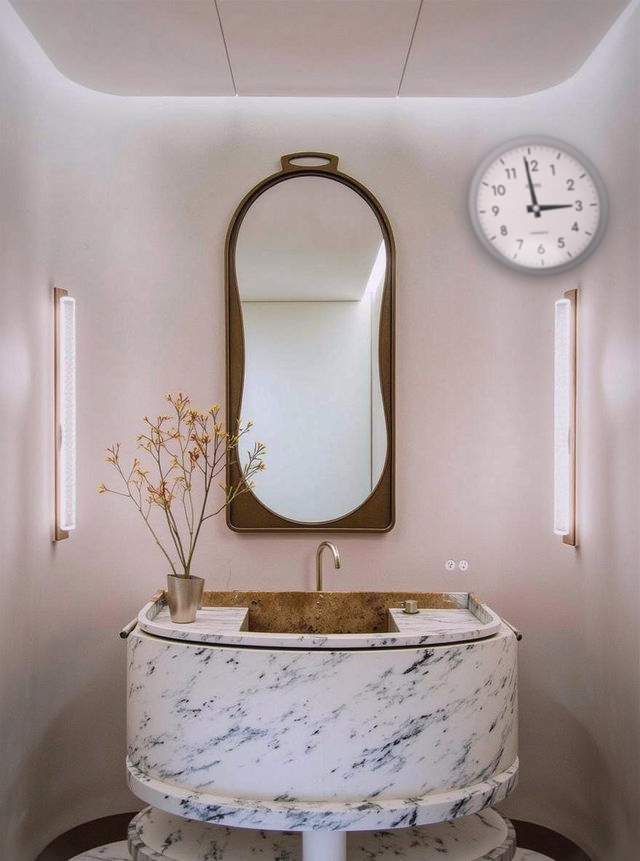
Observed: 2,59
